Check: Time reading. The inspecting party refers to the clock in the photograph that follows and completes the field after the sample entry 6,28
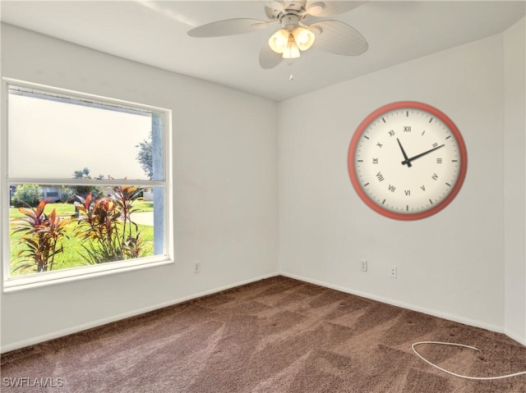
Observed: 11,11
